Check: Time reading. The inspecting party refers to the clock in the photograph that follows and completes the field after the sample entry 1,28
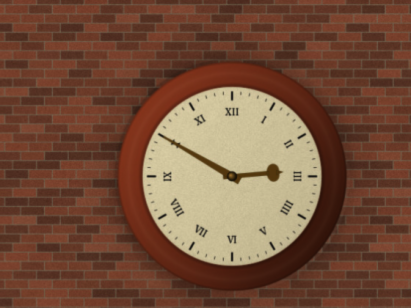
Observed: 2,50
